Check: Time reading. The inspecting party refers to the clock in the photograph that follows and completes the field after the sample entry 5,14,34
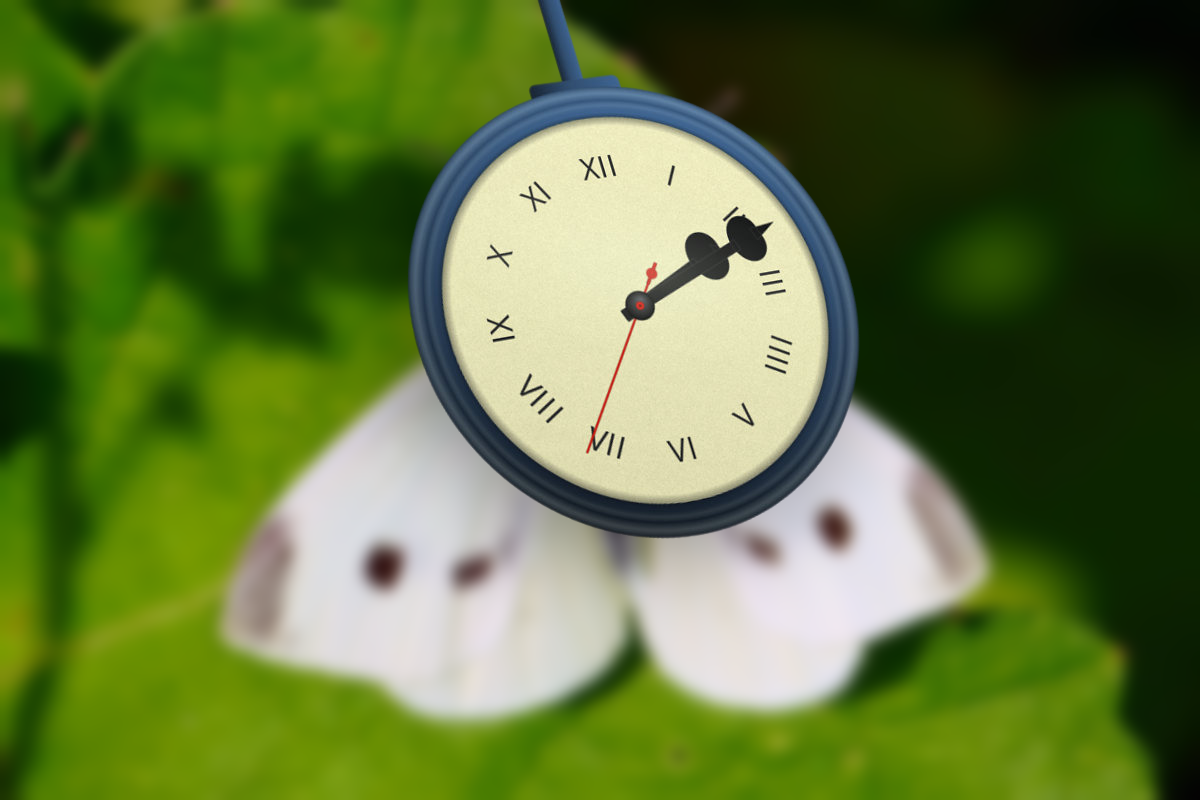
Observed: 2,11,36
